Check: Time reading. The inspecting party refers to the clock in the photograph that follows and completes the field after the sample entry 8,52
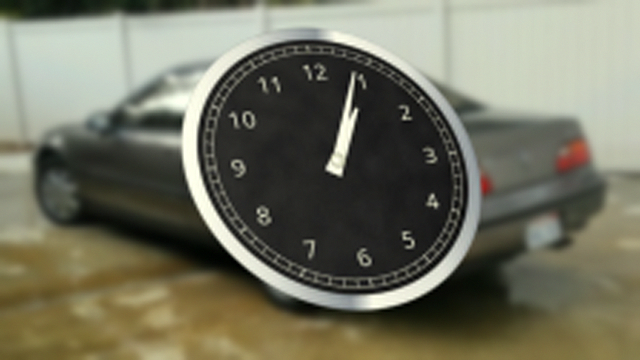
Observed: 1,04
